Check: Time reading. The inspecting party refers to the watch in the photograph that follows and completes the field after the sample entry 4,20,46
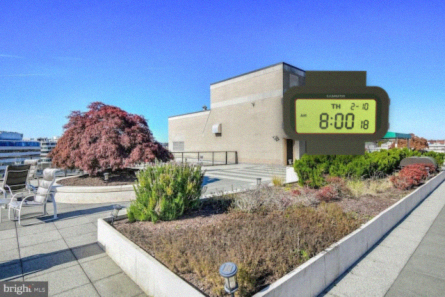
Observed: 8,00,18
